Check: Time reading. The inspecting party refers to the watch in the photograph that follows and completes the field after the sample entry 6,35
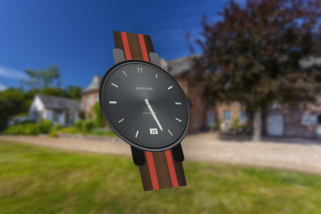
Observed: 5,27
